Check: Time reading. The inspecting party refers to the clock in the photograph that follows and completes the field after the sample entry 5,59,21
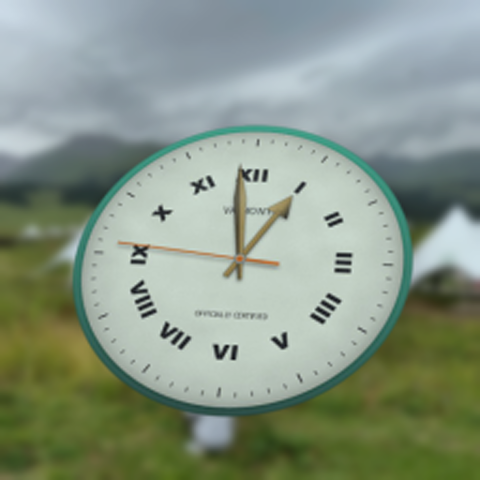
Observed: 12,58,46
